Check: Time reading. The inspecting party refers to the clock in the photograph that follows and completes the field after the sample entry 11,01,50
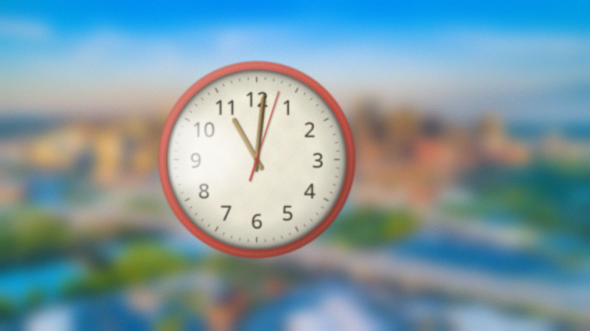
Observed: 11,01,03
